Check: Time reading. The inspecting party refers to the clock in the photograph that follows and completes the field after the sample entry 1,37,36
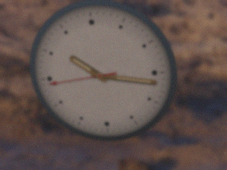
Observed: 10,16,44
